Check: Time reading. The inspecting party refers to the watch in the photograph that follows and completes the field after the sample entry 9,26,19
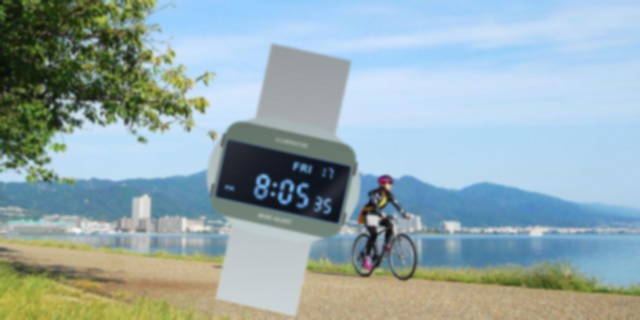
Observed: 8,05,35
